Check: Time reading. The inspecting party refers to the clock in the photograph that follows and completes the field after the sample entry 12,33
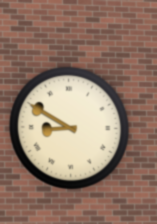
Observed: 8,50
